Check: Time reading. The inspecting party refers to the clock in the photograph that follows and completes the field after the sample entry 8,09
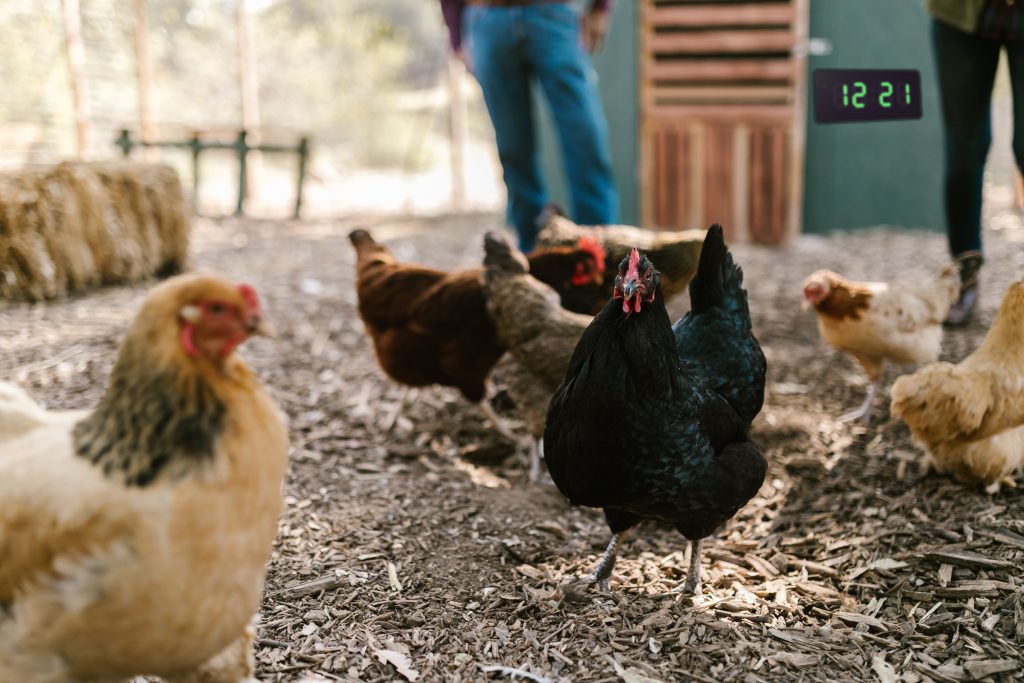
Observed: 12,21
